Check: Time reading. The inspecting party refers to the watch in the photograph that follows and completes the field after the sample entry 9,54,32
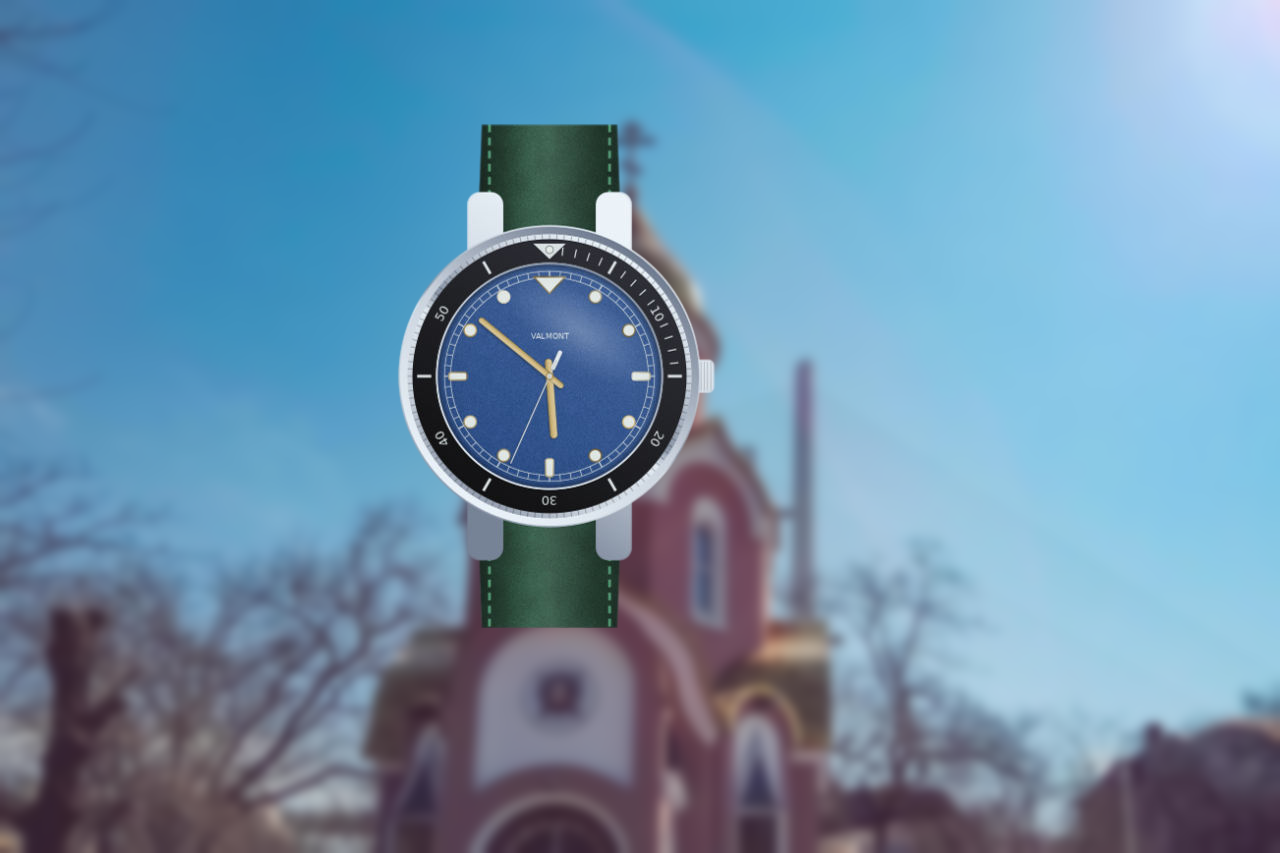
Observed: 5,51,34
